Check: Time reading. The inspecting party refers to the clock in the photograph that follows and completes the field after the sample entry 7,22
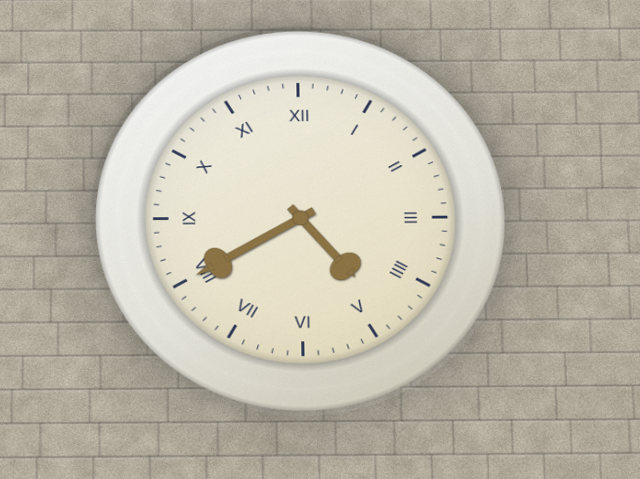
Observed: 4,40
